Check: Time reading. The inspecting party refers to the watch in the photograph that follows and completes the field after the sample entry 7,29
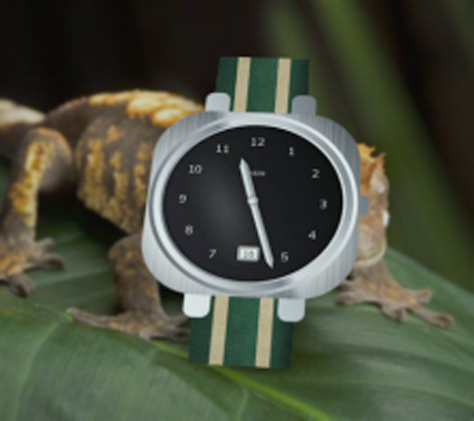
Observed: 11,27
